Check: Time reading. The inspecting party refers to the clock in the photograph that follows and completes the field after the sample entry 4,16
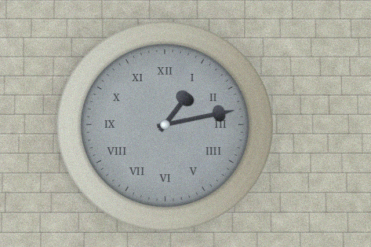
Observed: 1,13
